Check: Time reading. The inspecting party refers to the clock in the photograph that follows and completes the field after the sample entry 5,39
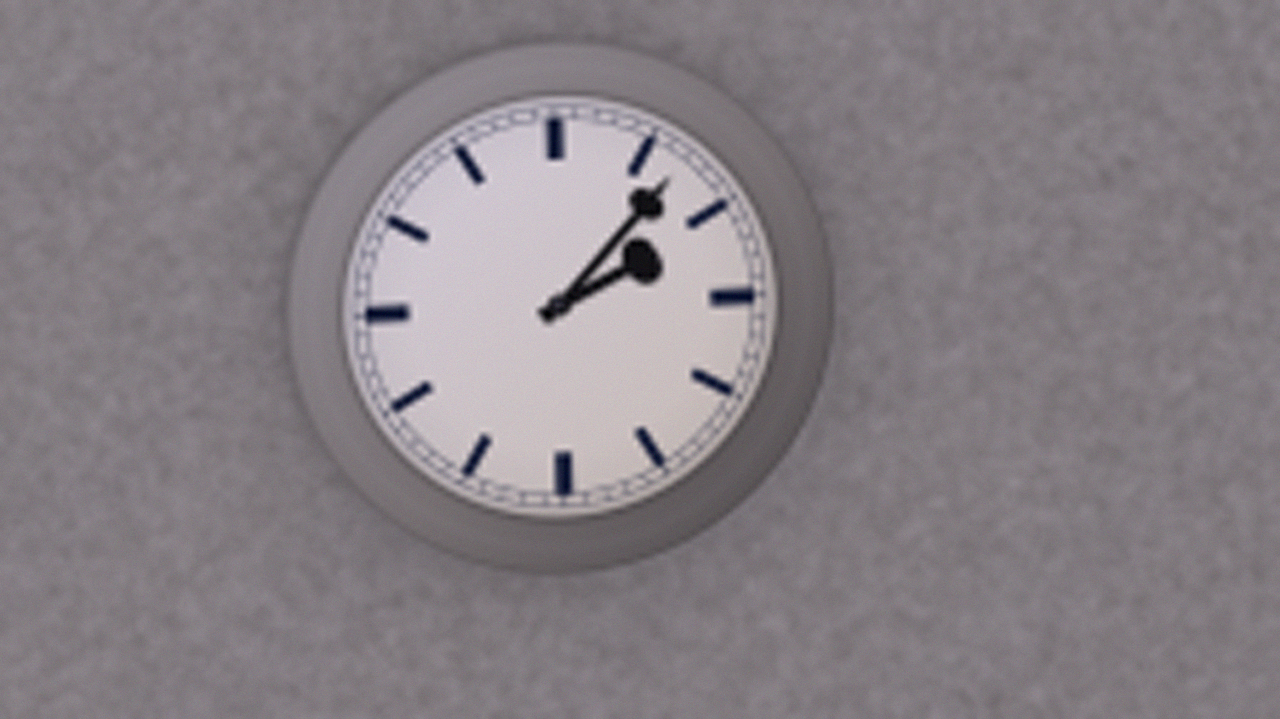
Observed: 2,07
